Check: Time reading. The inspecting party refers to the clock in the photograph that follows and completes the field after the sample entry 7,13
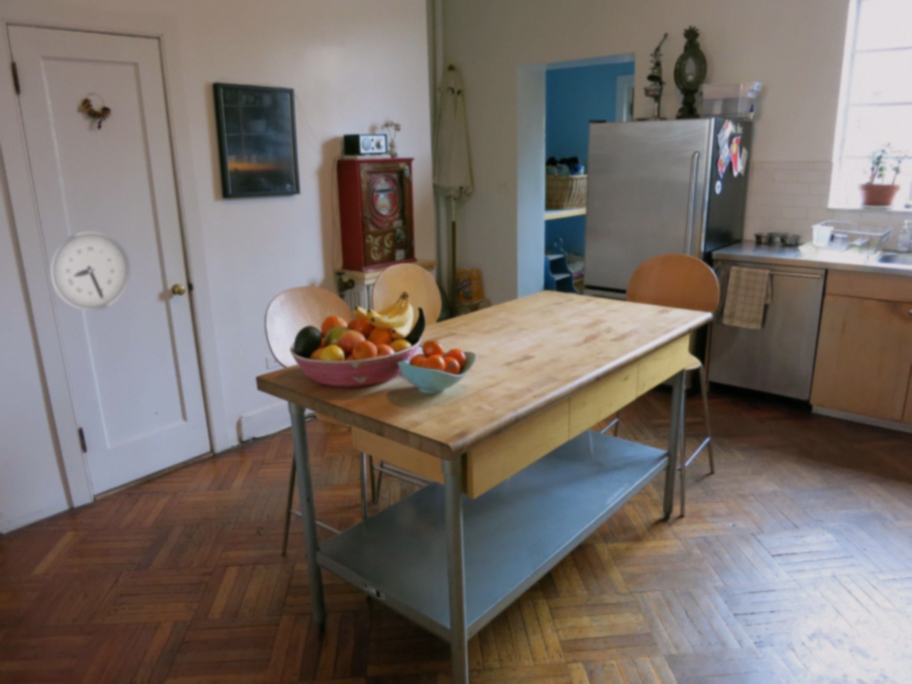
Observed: 8,26
